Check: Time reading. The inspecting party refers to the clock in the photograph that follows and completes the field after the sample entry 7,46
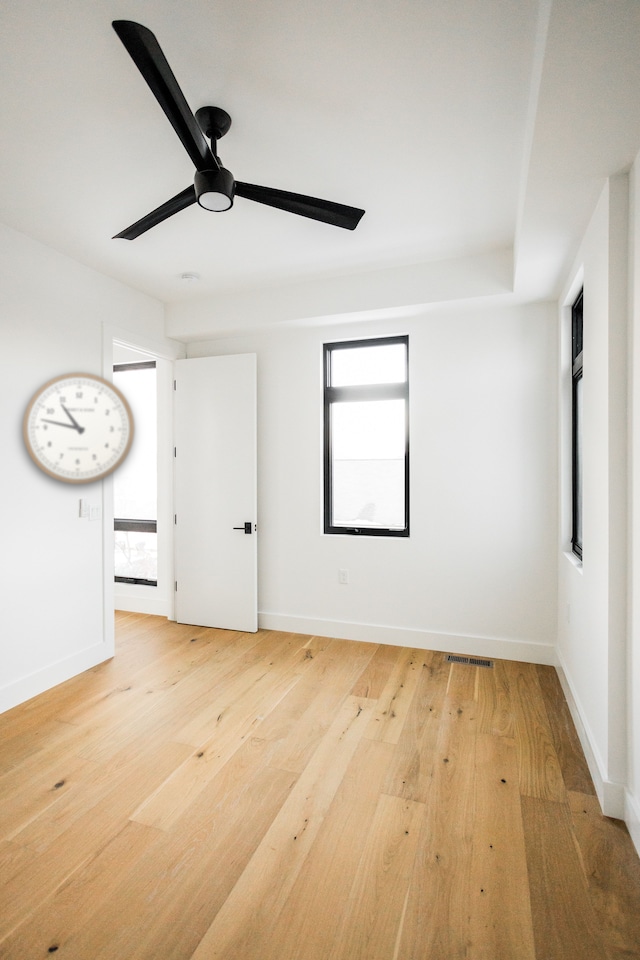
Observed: 10,47
